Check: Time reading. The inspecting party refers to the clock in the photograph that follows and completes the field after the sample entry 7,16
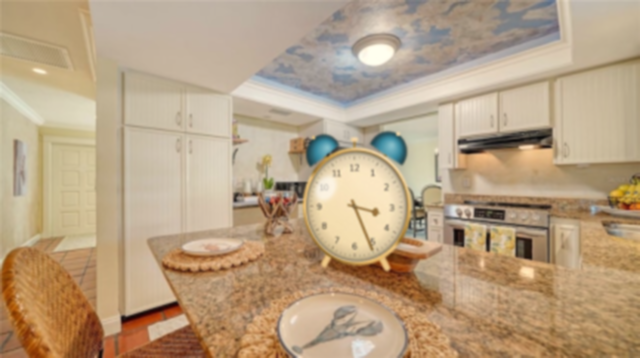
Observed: 3,26
